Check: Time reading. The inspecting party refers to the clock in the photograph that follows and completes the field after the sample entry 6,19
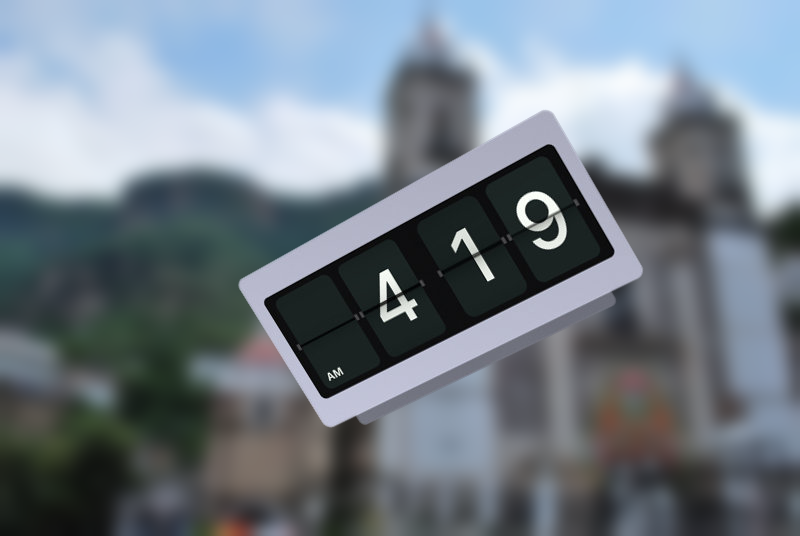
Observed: 4,19
